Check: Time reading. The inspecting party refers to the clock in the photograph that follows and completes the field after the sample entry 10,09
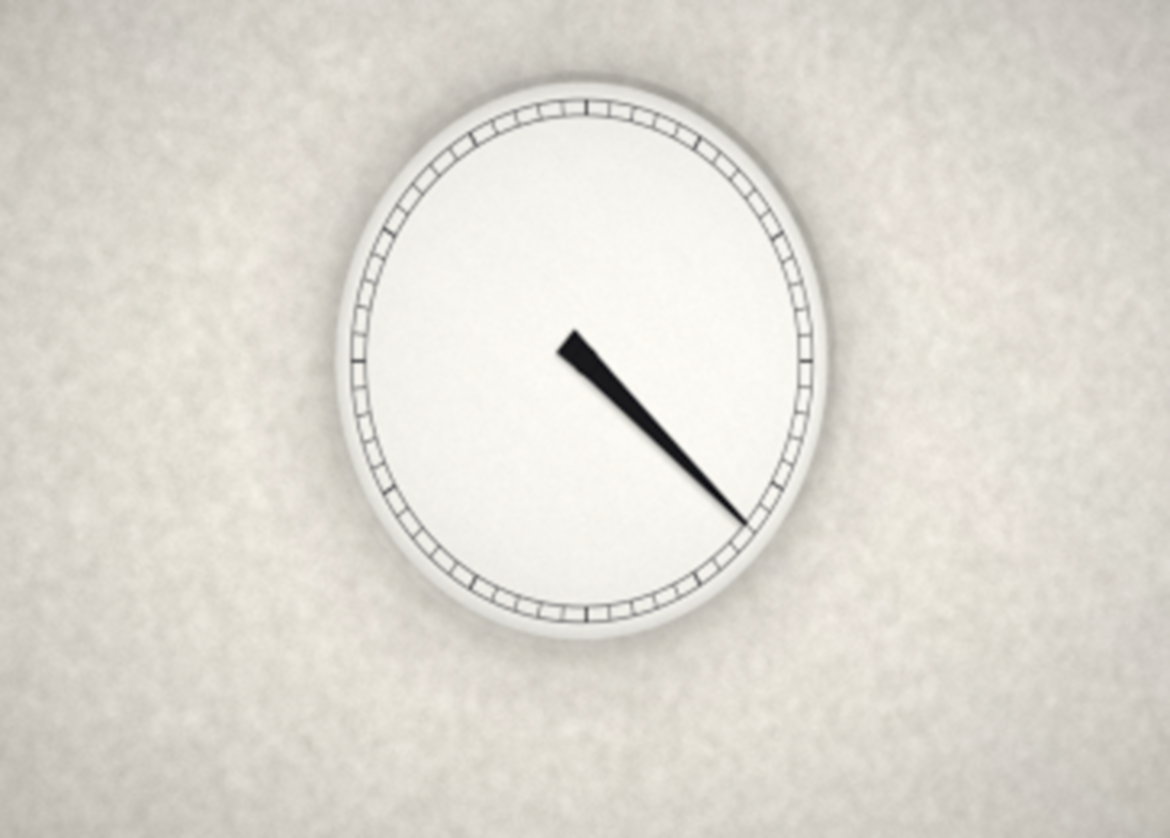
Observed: 4,22
